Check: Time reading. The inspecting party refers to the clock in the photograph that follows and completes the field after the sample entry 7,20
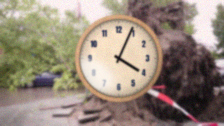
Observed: 4,04
